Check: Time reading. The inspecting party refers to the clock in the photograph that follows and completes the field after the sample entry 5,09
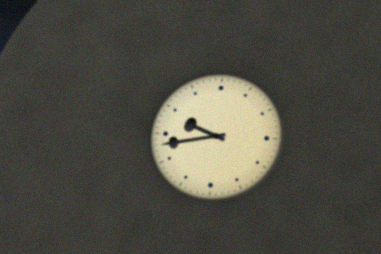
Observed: 9,43
